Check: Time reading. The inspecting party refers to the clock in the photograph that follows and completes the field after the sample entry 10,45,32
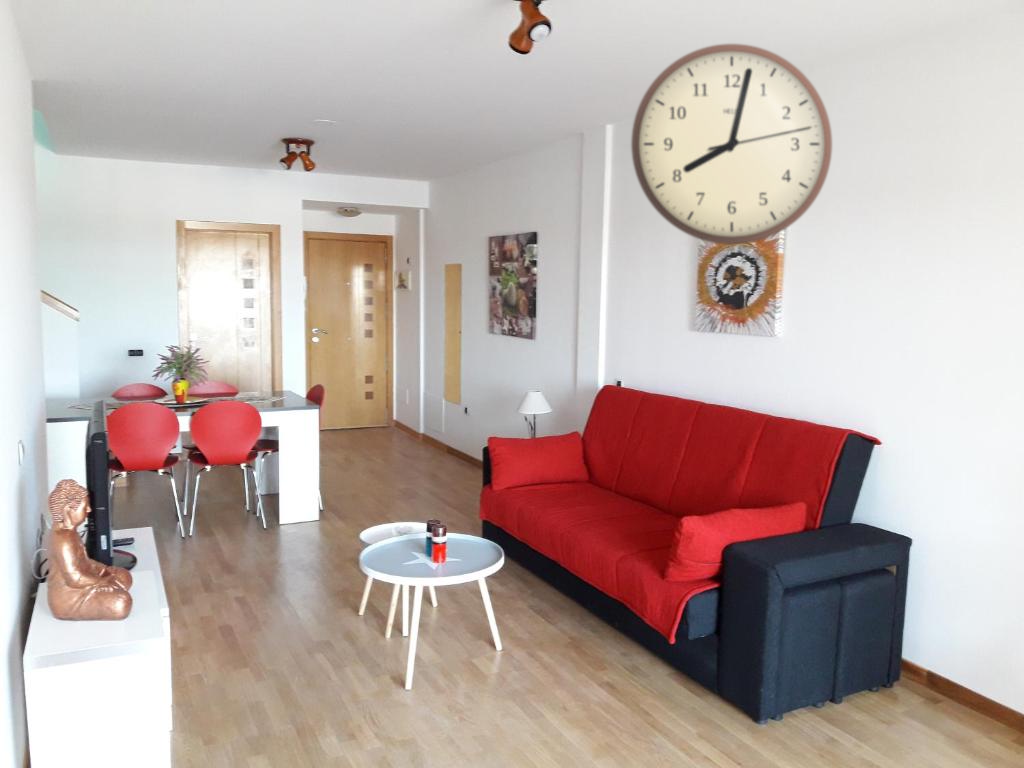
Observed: 8,02,13
